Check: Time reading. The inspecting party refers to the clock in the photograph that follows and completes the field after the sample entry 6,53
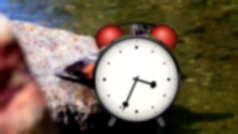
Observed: 3,34
